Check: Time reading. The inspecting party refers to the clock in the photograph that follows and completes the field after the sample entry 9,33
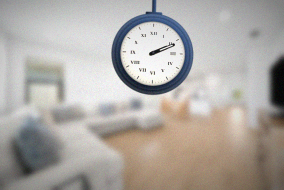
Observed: 2,11
